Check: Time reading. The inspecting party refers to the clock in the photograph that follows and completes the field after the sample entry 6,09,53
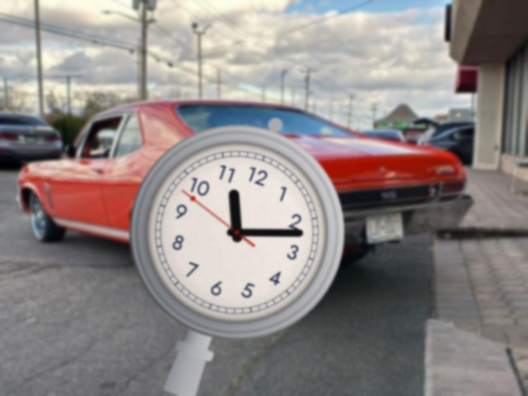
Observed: 11,11,48
